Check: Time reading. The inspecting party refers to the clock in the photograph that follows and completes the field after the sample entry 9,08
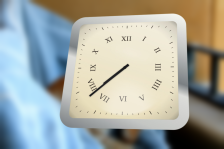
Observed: 7,38
